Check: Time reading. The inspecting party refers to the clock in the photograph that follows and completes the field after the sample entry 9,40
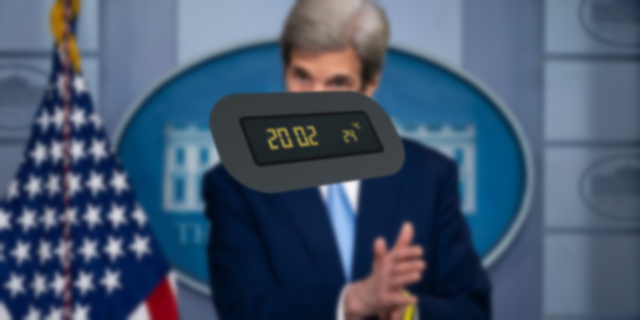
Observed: 20,02
